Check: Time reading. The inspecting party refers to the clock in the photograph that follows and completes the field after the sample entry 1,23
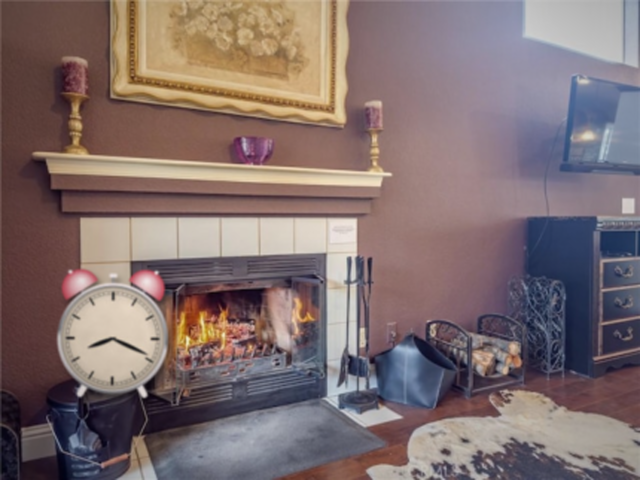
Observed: 8,19
